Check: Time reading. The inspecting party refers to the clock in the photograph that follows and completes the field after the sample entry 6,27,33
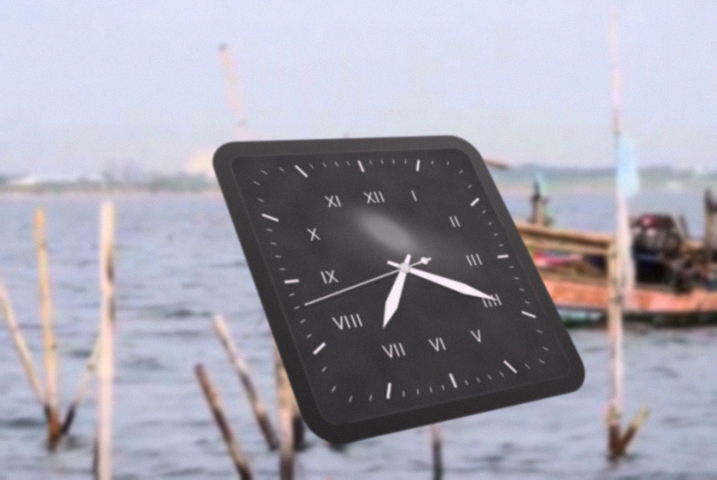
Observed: 7,19,43
